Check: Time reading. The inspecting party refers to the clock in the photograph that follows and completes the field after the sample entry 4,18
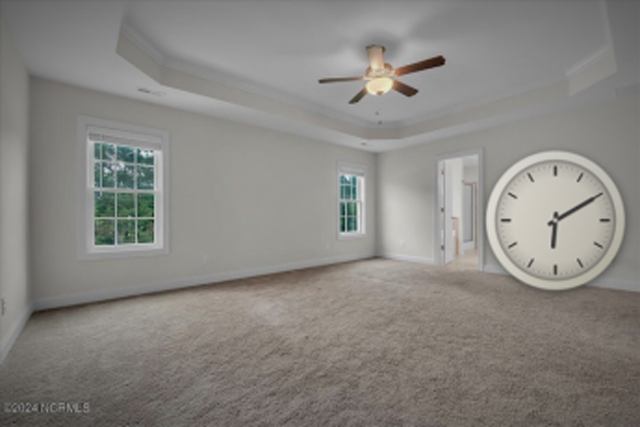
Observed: 6,10
